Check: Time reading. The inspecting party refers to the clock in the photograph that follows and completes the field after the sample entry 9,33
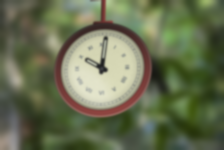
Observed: 10,01
